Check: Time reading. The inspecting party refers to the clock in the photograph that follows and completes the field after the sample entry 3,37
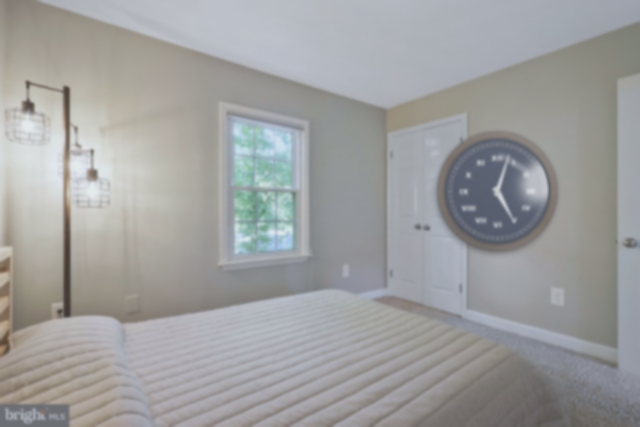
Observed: 5,03
